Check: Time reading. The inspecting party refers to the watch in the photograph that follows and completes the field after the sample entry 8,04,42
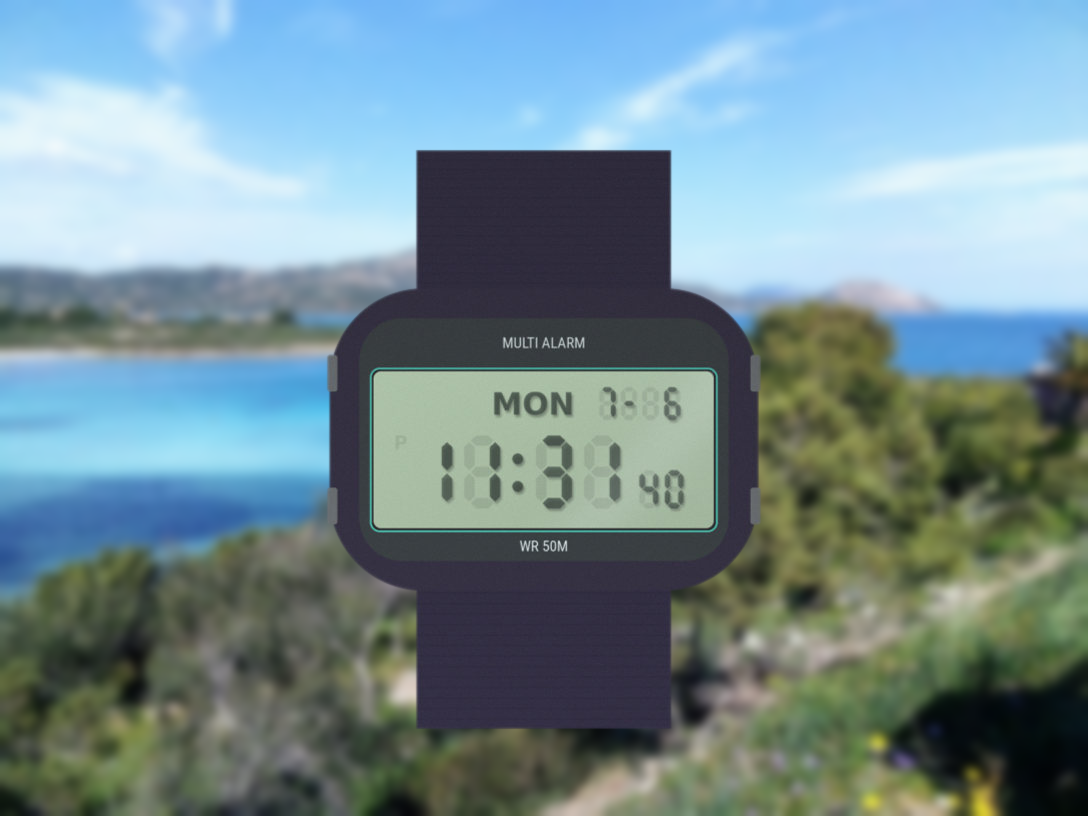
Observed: 11,31,40
